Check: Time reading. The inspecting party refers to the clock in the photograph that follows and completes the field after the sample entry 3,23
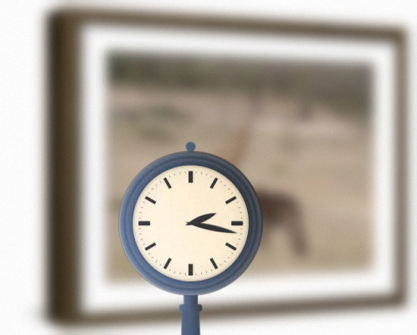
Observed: 2,17
